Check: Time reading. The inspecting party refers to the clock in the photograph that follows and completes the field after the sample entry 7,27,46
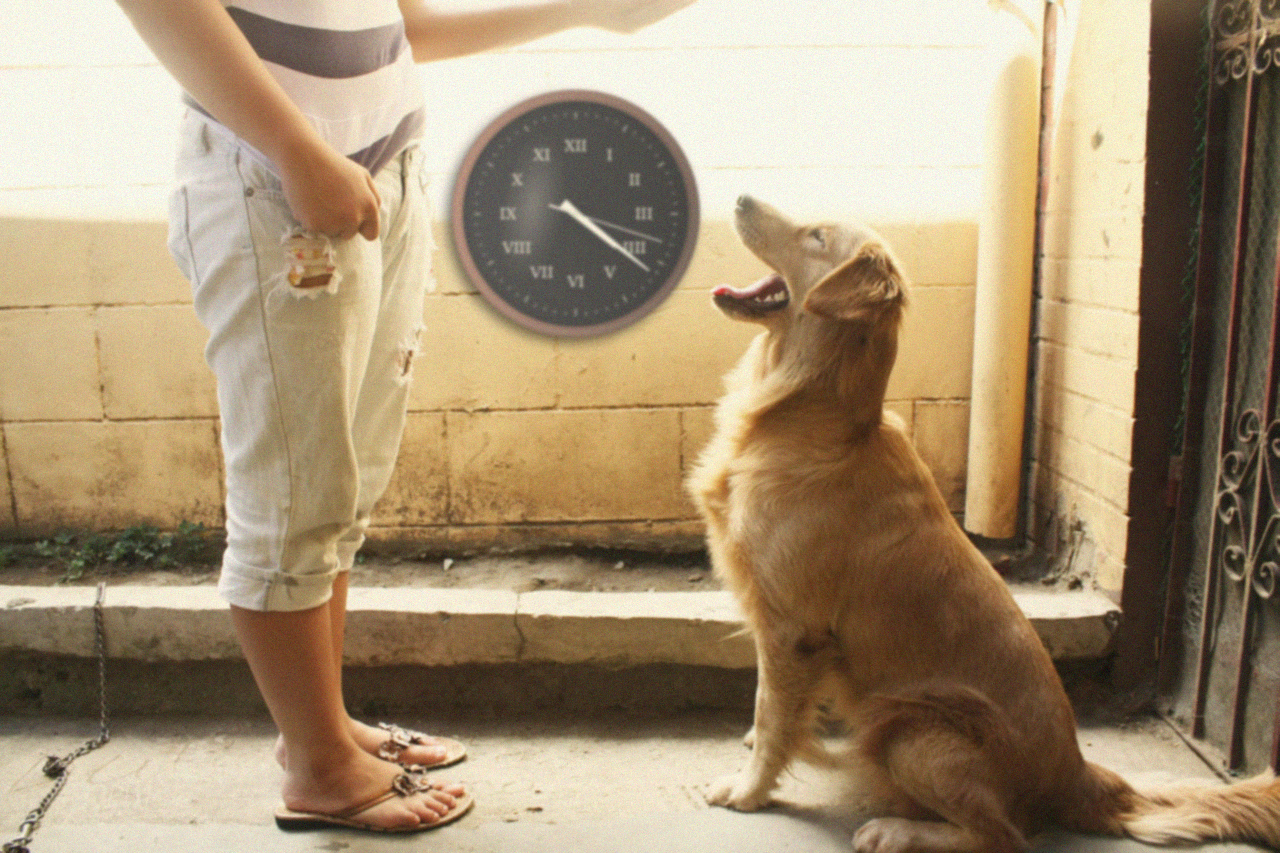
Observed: 4,21,18
